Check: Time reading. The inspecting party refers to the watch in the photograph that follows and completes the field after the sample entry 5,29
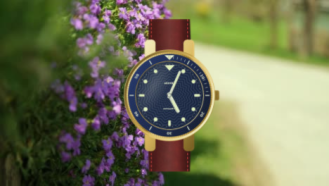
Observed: 5,04
